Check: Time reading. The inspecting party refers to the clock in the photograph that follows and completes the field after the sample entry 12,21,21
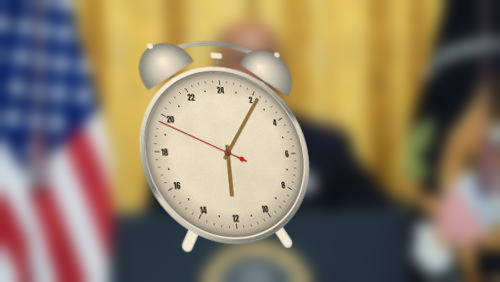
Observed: 12,05,49
